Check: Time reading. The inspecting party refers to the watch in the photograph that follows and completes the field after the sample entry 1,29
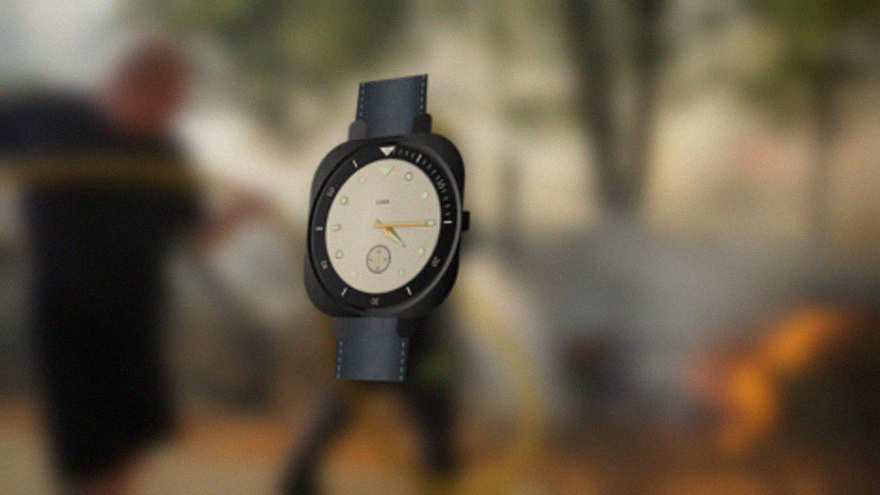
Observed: 4,15
